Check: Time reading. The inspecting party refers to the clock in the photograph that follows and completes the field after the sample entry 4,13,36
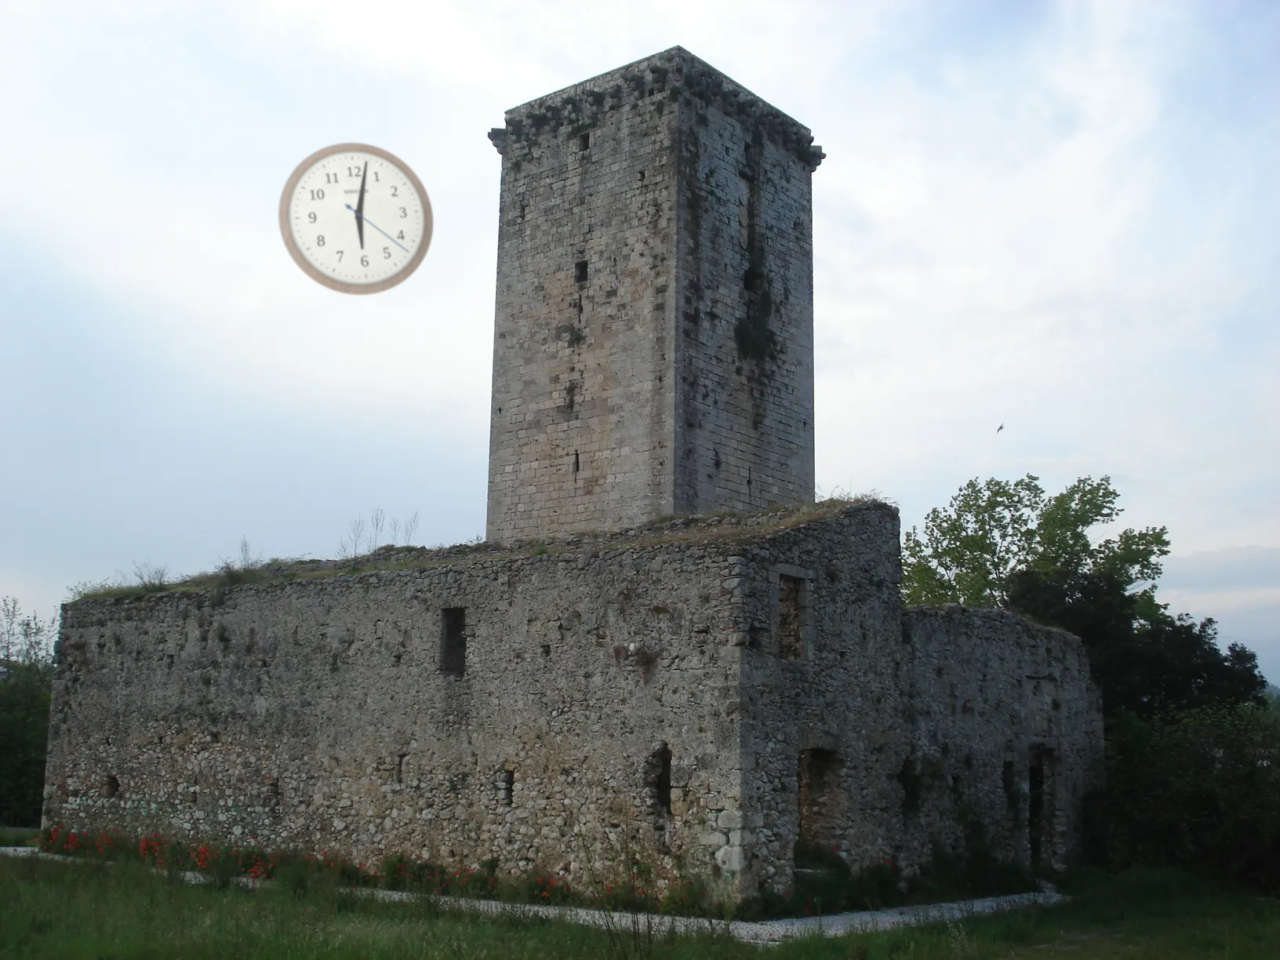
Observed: 6,02,22
